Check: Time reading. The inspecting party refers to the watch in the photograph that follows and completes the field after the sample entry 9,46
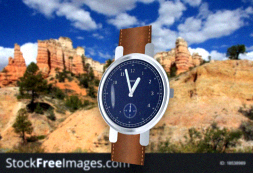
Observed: 12,57
